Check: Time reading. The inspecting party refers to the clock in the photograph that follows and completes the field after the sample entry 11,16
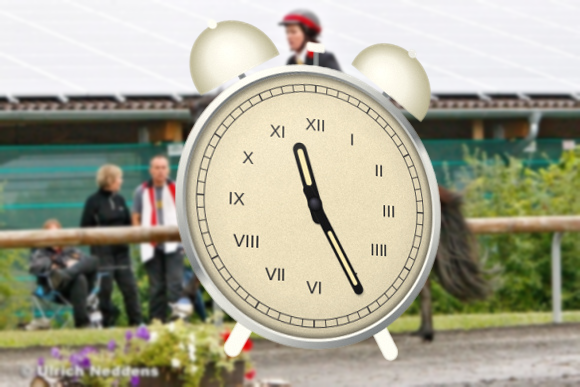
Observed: 11,25
